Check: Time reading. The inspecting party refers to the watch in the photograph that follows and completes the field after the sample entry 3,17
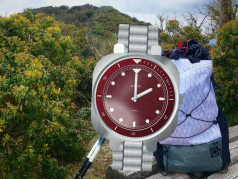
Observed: 2,00
